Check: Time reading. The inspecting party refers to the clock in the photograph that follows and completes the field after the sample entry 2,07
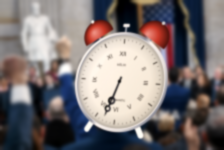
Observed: 6,33
